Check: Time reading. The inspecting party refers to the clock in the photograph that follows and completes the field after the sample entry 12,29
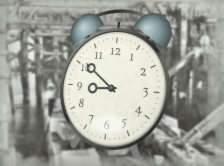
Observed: 8,51
